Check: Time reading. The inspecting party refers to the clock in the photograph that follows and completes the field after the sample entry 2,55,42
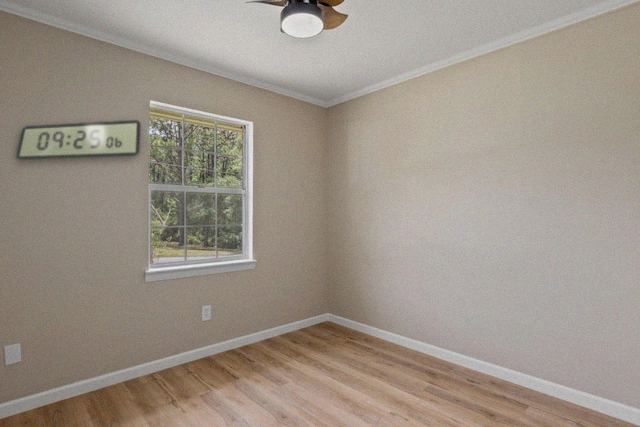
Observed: 9,25,06
